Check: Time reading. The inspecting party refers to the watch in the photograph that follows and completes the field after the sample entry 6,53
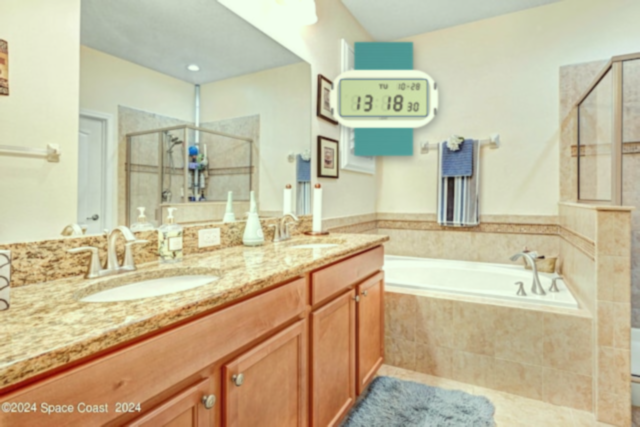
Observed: 13,18
